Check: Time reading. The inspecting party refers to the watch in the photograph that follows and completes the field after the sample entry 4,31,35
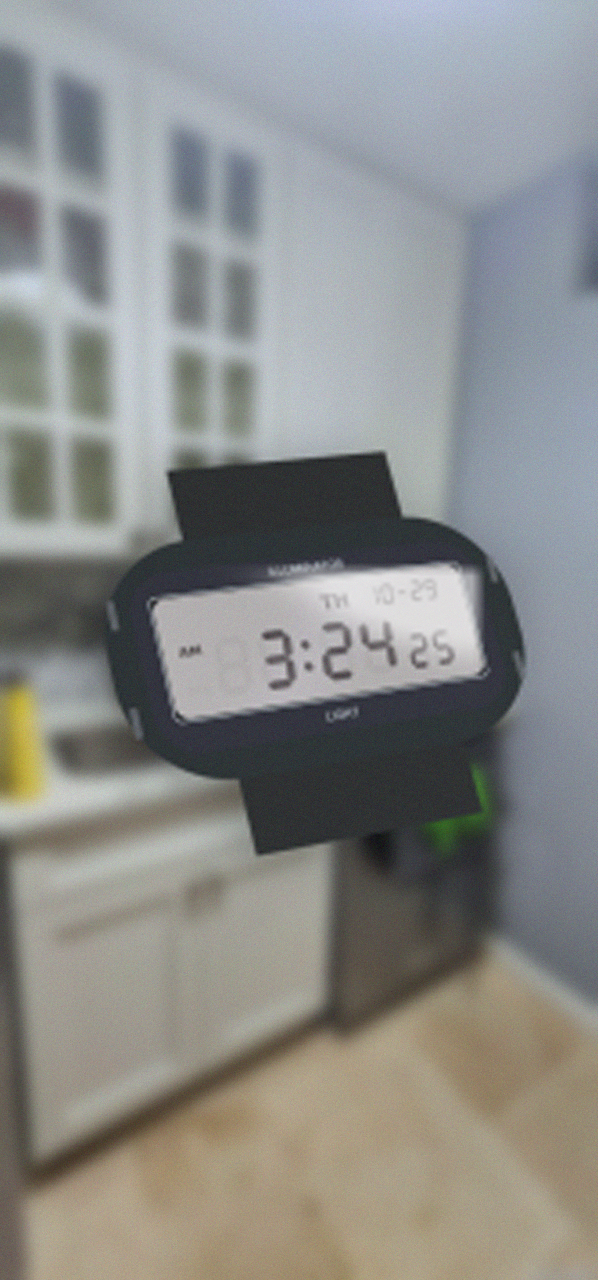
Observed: 3,24,25
